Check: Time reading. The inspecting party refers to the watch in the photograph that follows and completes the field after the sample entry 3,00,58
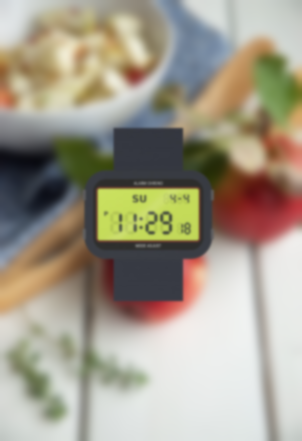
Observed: 11,29,18
